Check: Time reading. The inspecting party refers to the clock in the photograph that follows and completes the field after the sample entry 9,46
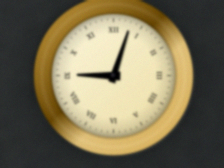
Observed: 9,03
